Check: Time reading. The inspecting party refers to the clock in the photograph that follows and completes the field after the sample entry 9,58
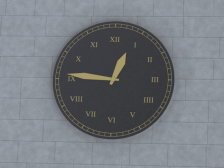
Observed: 12,46
